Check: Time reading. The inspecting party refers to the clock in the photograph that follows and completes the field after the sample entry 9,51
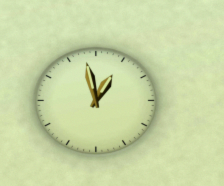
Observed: 12,58
